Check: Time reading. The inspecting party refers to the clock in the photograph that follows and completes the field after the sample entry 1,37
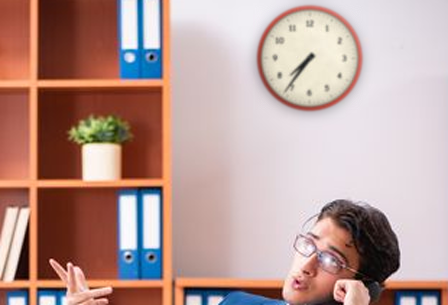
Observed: 7,36
